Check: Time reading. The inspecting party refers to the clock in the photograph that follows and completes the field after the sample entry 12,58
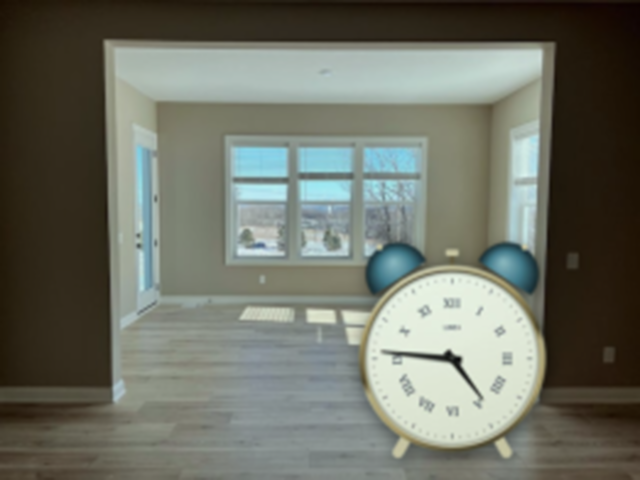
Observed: 4,46
